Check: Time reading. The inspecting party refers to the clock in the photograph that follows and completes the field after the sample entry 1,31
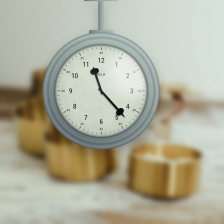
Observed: 11,23
